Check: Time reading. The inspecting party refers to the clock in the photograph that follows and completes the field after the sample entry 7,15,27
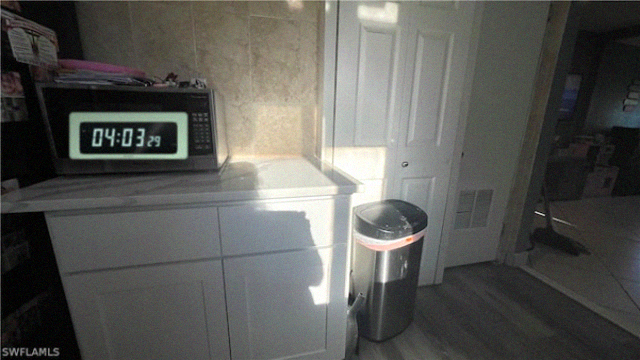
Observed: 4,03,29
